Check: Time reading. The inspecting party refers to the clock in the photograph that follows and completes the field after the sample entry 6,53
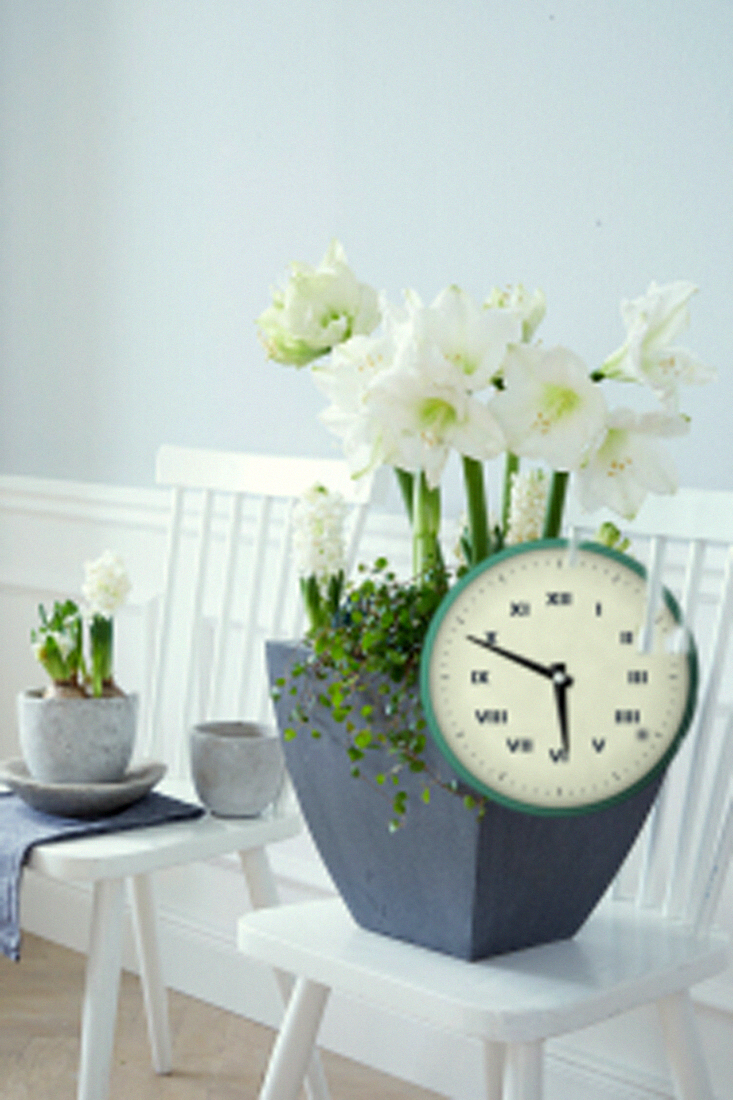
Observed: 5,49
